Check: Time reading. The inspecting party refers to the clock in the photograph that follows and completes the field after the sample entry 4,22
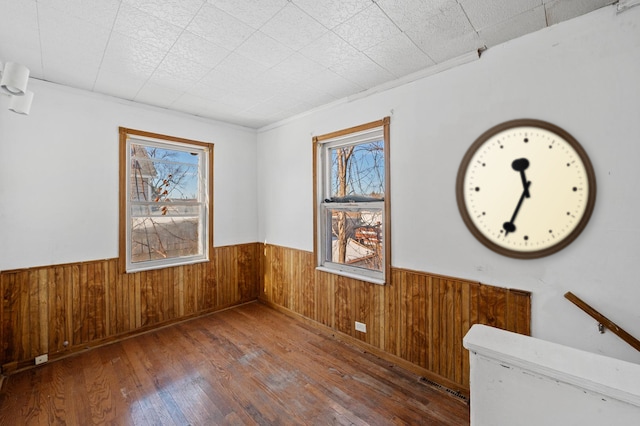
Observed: 11,34
